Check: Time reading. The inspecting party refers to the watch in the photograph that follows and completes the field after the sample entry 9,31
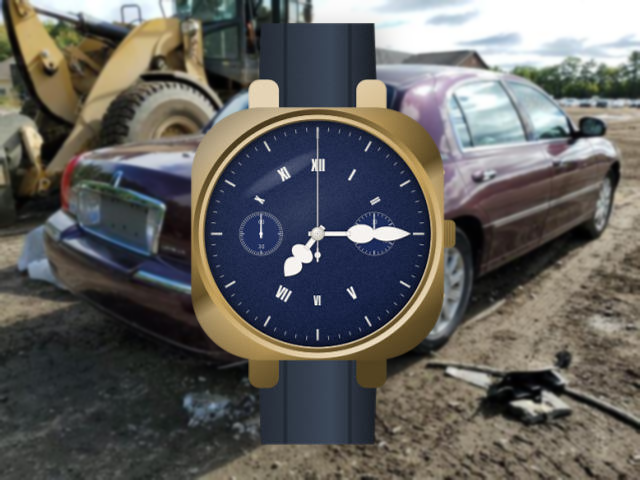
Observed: 7,15
